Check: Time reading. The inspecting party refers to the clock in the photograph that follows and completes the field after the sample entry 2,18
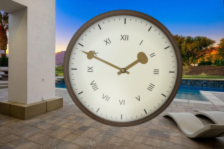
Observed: 1,49
